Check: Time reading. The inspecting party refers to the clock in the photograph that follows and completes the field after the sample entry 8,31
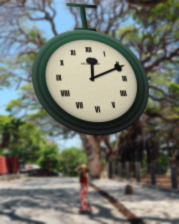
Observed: 12,11
